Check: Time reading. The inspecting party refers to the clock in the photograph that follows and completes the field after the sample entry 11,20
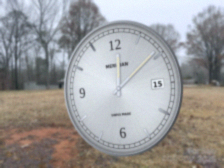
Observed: 12,09
